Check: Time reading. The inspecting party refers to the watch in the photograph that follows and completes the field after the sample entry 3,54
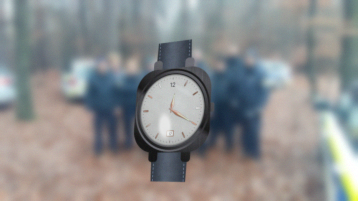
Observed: 12,20
